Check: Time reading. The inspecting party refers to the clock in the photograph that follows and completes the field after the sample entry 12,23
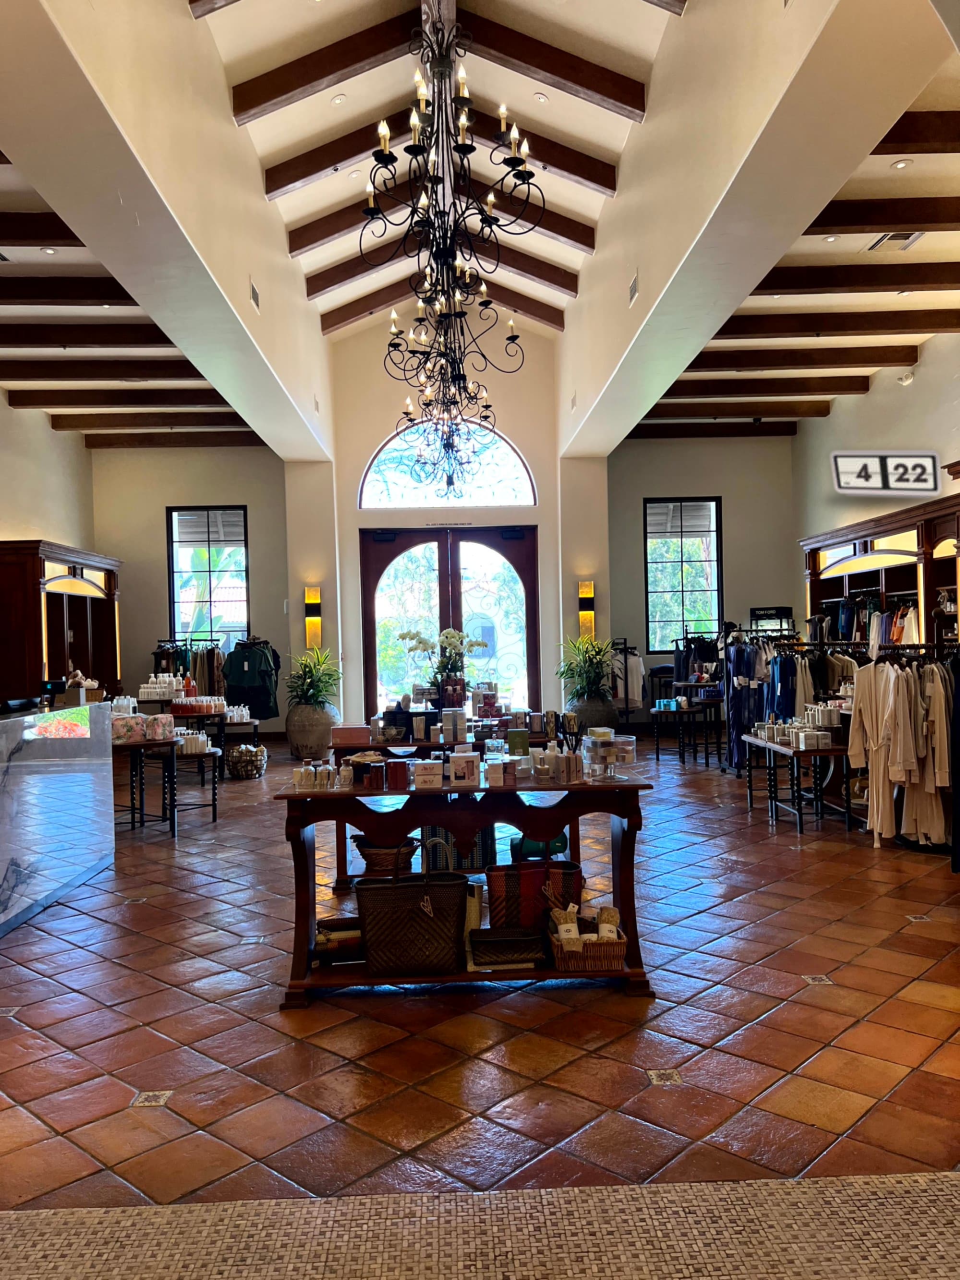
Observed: 4,22
